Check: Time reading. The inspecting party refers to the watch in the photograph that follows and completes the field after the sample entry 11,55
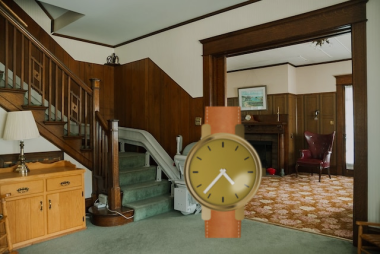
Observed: 4,37
